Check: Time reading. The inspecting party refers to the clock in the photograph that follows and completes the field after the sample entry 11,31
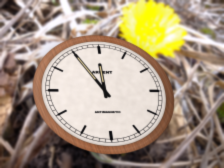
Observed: 11,55
